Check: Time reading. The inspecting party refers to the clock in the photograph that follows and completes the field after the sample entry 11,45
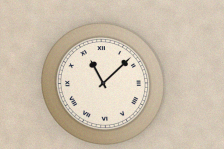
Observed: 11,08
